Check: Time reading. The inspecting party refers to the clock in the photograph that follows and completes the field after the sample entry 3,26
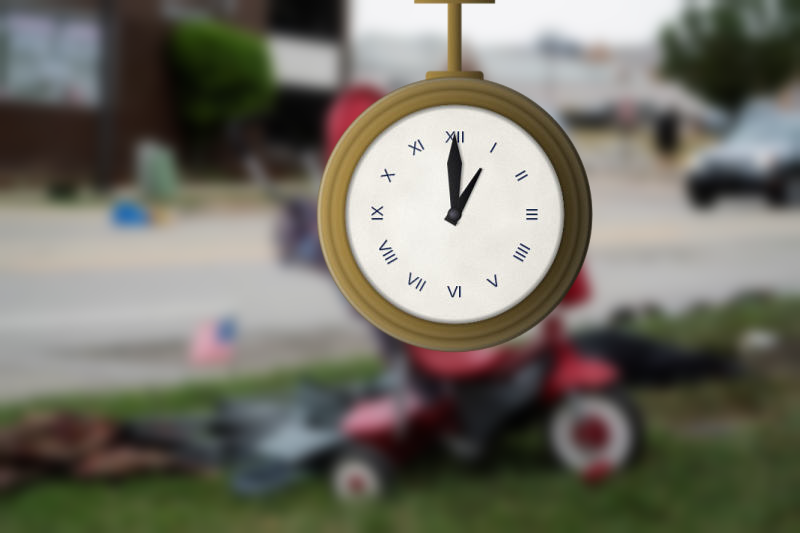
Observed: 1,00
